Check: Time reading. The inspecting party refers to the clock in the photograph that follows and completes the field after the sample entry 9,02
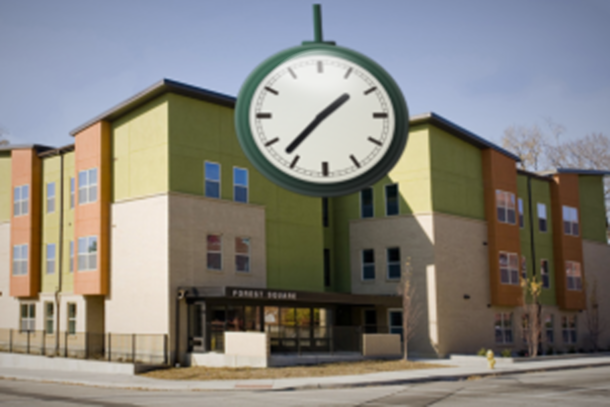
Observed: 1,37
